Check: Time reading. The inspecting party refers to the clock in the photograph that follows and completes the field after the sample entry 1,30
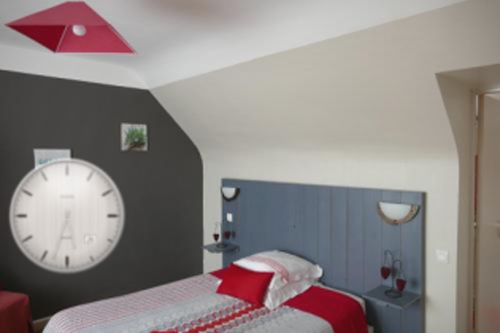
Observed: 5,33
